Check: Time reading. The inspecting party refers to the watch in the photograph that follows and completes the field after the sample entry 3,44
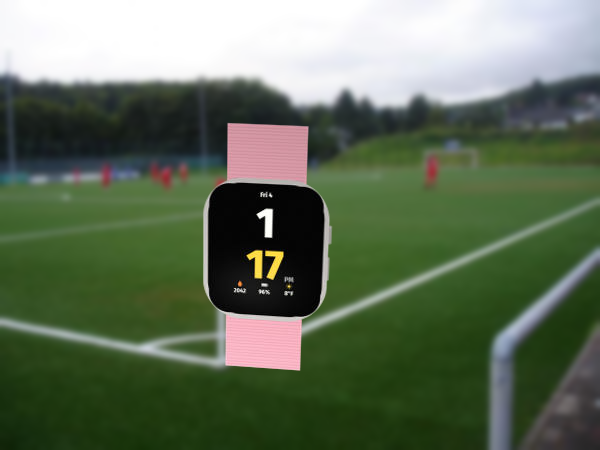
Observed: 1,17
